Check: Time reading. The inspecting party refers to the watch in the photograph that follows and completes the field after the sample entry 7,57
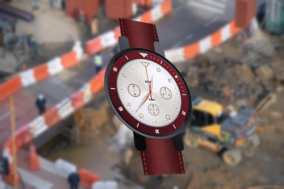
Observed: 12,37
